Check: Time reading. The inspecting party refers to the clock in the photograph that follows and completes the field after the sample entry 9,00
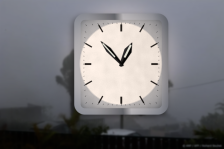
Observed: 12,53
